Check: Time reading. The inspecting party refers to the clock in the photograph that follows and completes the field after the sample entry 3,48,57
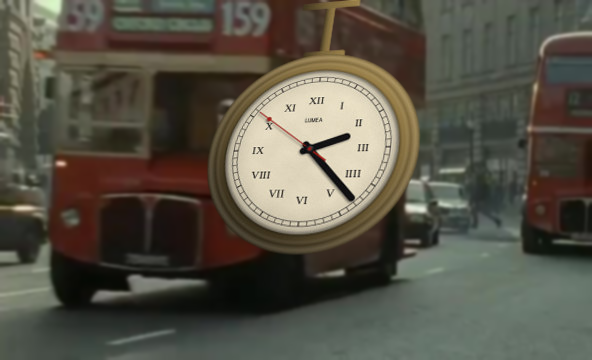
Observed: 2,22,51
